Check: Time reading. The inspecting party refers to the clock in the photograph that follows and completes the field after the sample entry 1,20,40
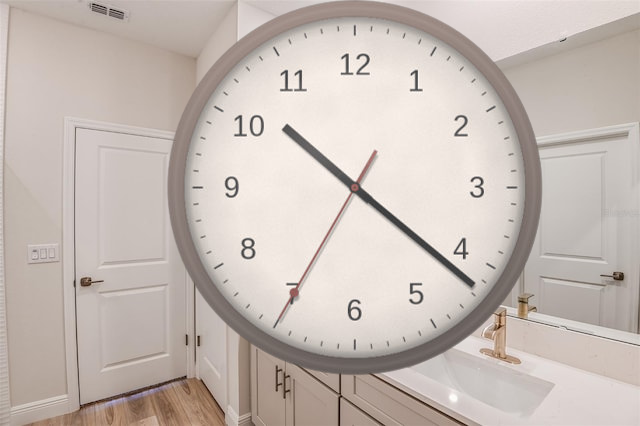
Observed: 10,21,35
